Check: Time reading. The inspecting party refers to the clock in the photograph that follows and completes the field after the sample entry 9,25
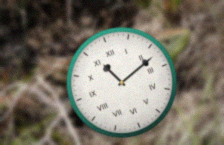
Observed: 11,12
